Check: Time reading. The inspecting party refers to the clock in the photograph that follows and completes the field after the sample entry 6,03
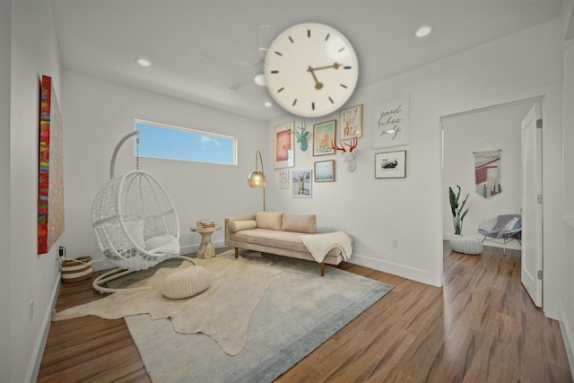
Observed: 5,14
